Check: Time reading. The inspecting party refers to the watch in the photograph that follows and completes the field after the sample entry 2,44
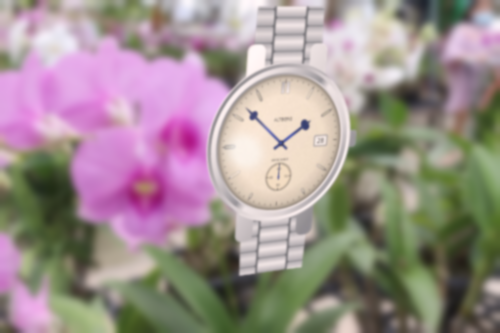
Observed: 1,52
